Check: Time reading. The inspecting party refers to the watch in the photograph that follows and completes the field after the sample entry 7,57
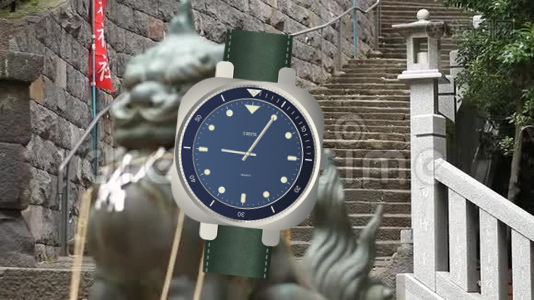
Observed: 9,05
